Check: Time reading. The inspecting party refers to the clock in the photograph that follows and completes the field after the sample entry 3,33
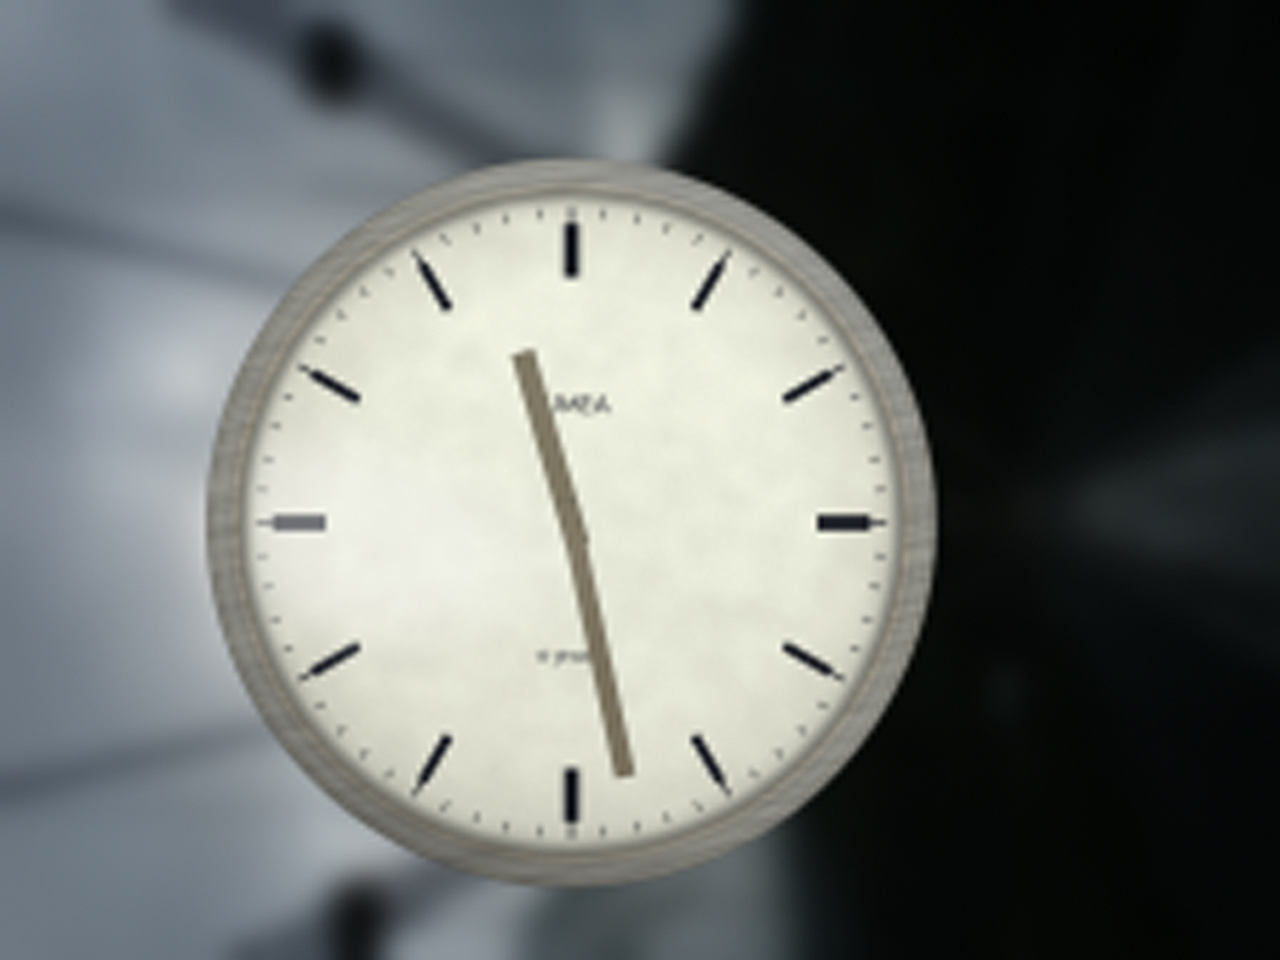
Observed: 11,28
